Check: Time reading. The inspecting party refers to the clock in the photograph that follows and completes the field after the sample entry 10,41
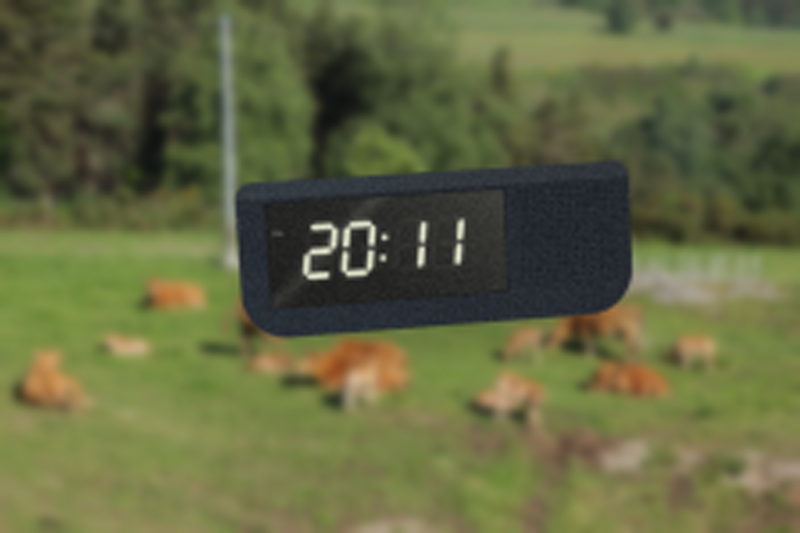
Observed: 20,11
